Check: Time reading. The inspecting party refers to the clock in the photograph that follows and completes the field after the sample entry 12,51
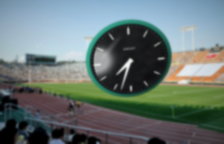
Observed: 7,33
